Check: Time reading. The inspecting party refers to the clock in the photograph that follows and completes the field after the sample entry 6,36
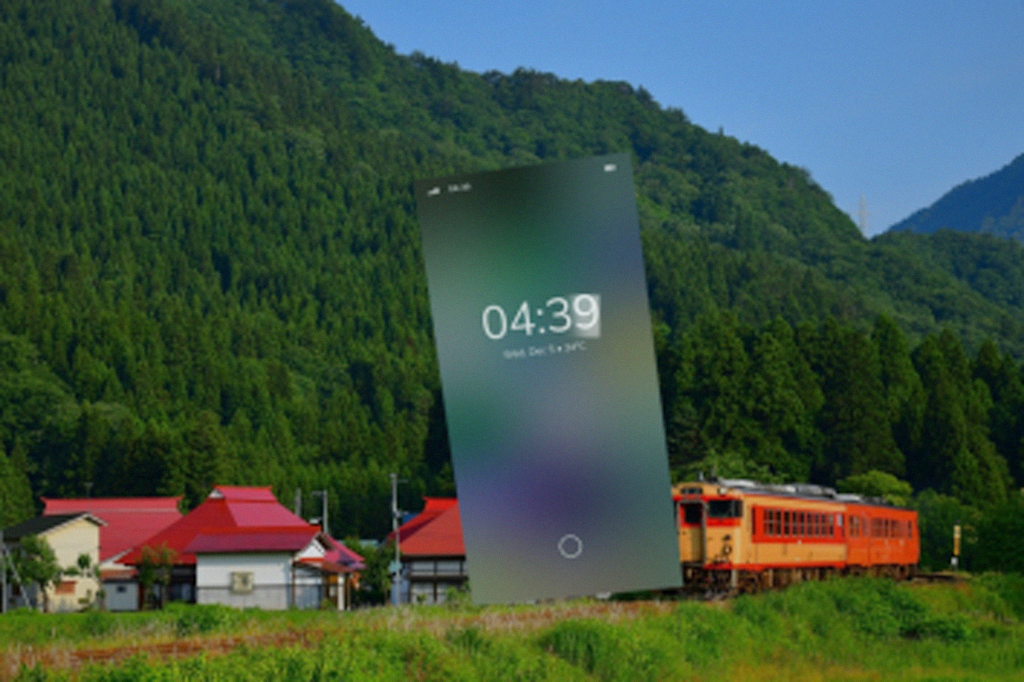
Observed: 4,39
